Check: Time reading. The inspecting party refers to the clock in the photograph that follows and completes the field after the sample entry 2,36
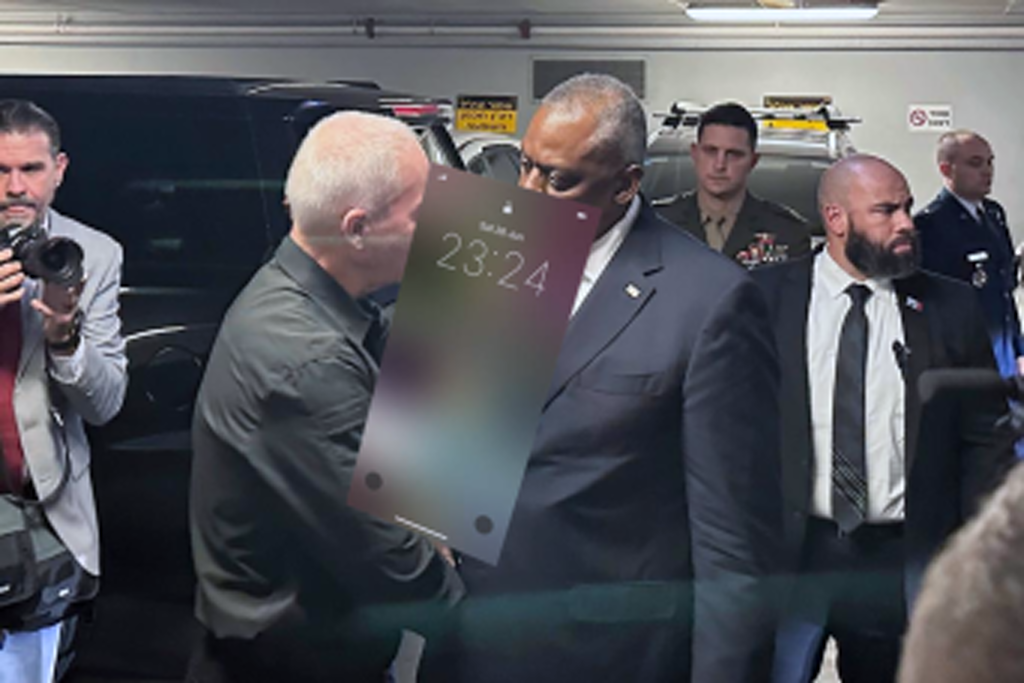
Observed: 23,24
